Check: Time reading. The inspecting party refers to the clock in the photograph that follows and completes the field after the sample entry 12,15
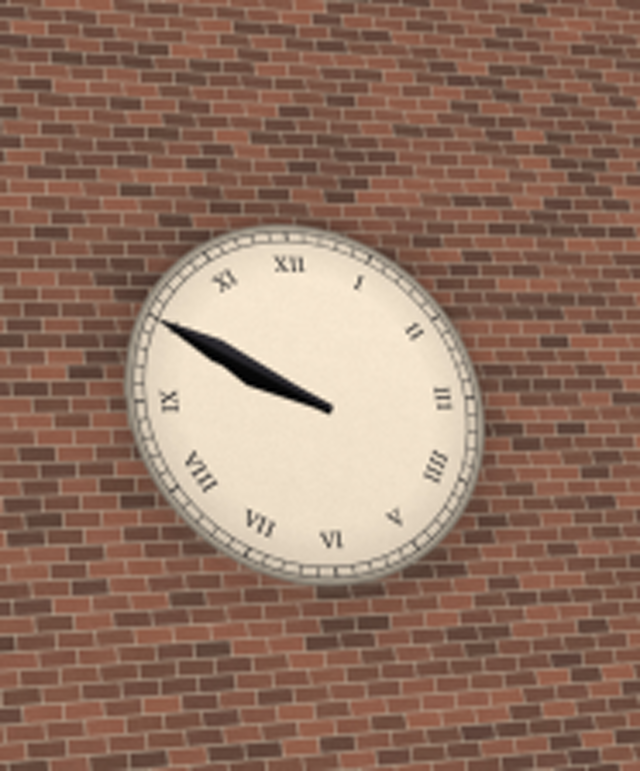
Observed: 9,50
